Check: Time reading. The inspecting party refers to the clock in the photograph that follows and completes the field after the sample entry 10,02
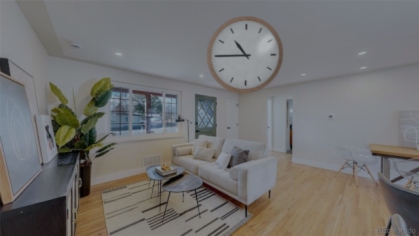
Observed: 10,45
